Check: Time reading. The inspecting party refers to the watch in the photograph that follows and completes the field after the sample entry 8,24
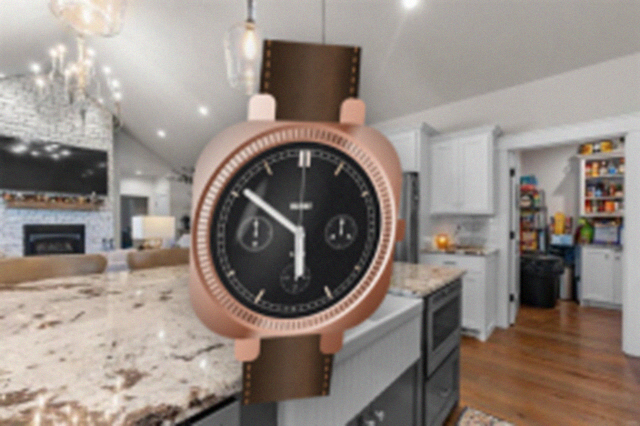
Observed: 5,51
